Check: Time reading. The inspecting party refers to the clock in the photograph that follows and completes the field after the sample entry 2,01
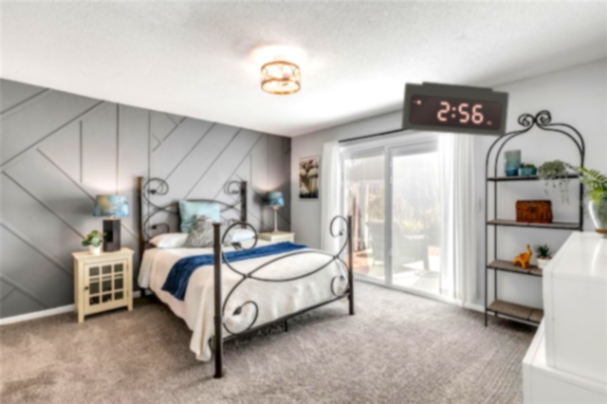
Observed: 2,56
